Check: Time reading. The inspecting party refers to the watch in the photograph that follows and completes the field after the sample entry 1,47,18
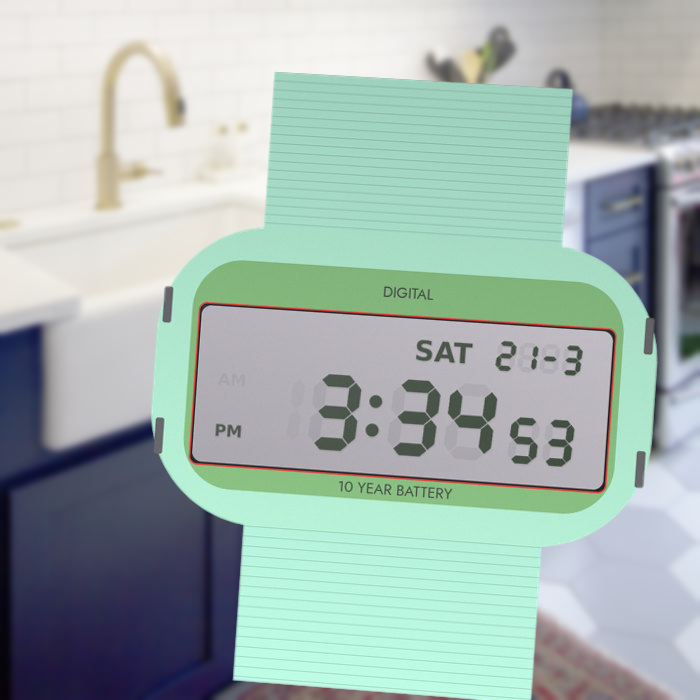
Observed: 3,34,53
